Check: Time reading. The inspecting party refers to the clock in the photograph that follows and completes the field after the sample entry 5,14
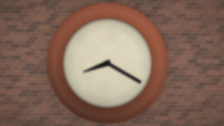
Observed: 8,20
